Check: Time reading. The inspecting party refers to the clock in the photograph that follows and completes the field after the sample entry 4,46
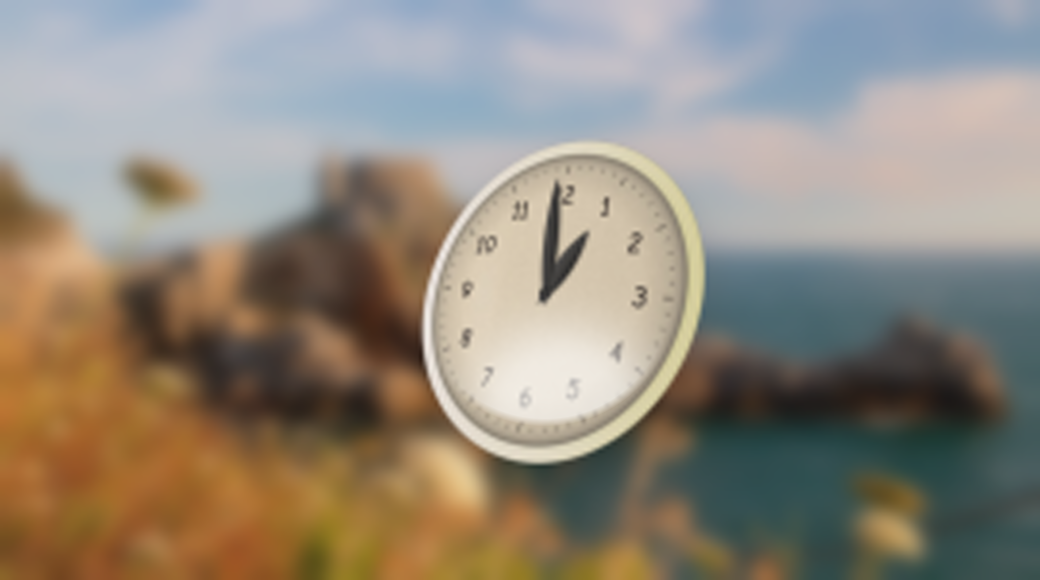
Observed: 12,59
